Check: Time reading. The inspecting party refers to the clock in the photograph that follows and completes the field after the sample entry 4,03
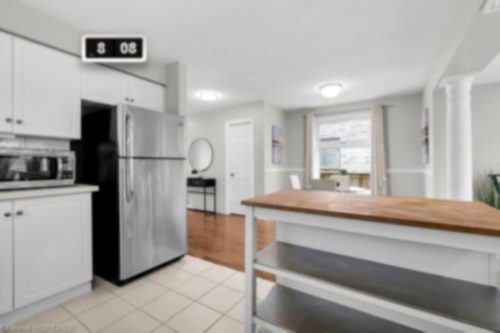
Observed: 8,08
